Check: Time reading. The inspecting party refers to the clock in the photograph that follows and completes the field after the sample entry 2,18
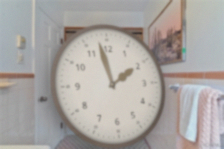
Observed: 1,58
